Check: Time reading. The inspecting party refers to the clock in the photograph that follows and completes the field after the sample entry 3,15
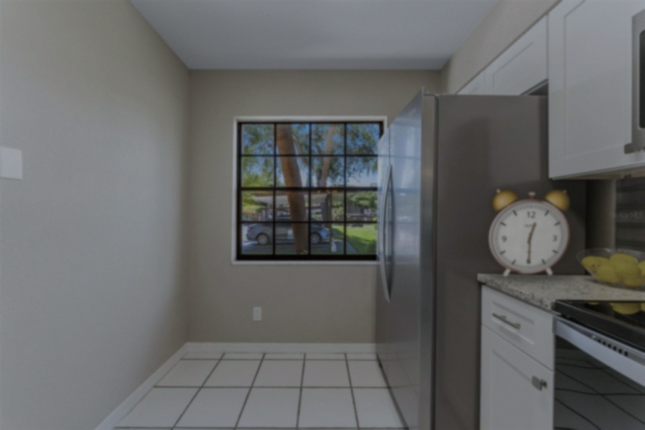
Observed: 12,30
